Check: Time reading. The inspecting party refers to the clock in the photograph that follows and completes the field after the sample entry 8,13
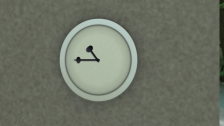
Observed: 10,45
